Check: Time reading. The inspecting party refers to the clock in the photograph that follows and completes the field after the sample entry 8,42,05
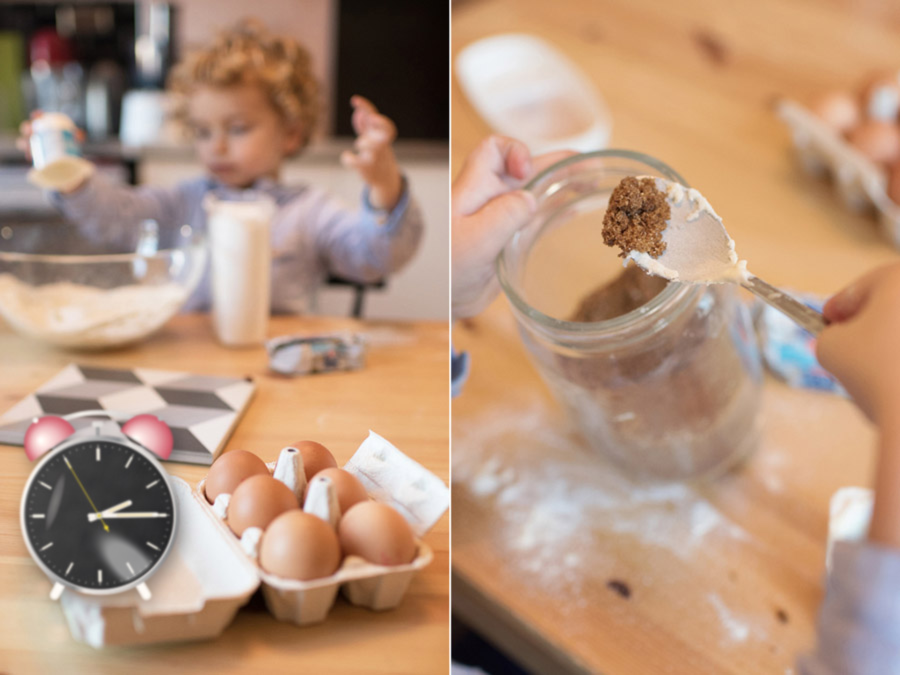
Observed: 2,14,55
